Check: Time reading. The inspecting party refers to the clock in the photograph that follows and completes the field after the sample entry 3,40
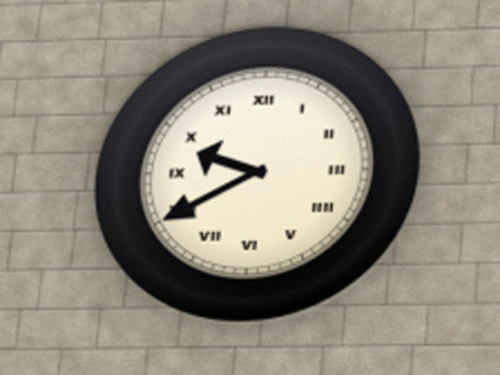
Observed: 9,40
